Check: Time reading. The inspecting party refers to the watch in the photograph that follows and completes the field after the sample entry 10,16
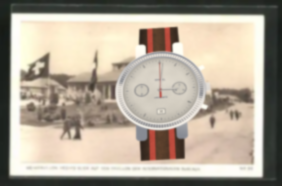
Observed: 3,01
